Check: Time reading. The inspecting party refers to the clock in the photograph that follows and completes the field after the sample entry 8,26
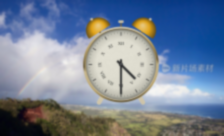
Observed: 4,30
